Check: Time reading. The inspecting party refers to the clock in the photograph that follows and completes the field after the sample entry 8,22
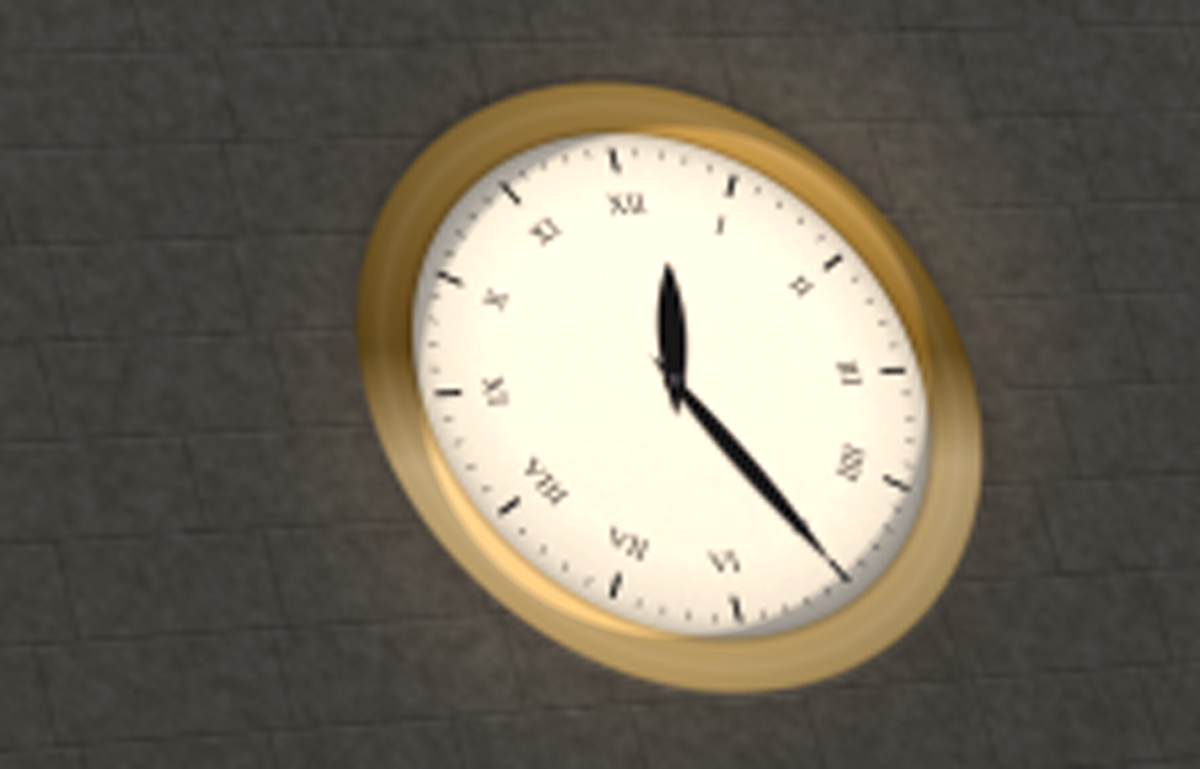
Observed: 12,25
